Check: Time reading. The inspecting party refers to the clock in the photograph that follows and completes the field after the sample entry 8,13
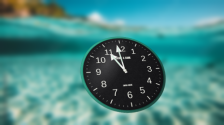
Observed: 10,59
